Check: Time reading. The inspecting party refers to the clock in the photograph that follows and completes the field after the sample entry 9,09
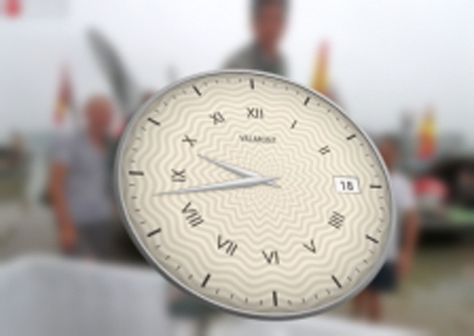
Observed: 9,43
